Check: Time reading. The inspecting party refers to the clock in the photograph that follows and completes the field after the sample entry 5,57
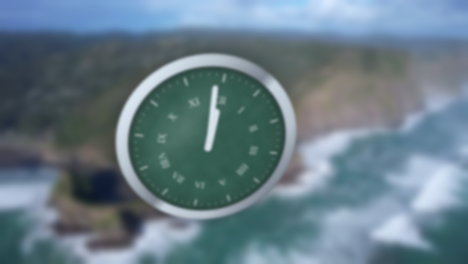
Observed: 11,59
